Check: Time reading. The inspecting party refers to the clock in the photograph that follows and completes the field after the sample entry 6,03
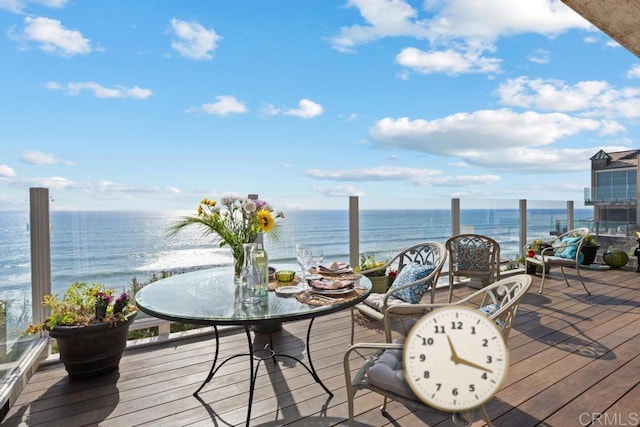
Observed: 11,18
